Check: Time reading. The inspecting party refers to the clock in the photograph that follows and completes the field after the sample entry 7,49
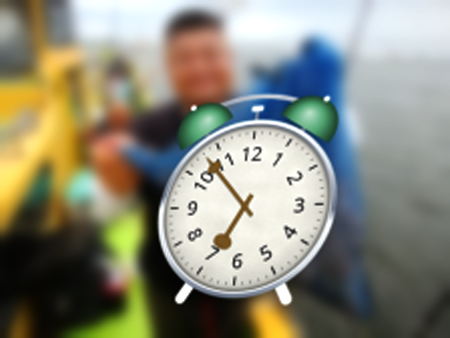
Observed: 6,53
